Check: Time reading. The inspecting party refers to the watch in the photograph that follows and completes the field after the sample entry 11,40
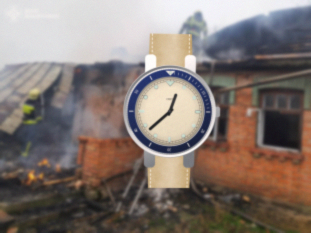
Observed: 12,38
